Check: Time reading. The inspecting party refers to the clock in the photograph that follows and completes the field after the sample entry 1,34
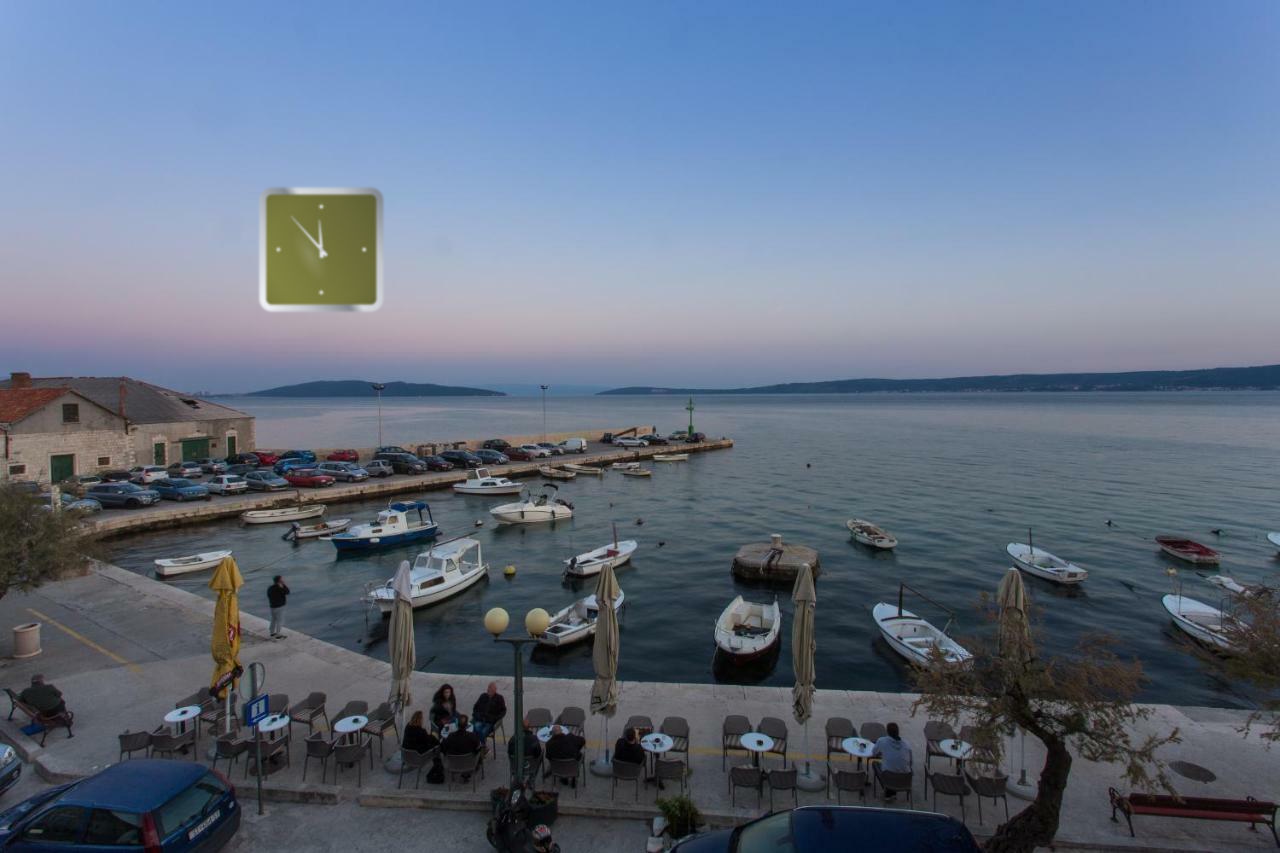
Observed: 11,53
